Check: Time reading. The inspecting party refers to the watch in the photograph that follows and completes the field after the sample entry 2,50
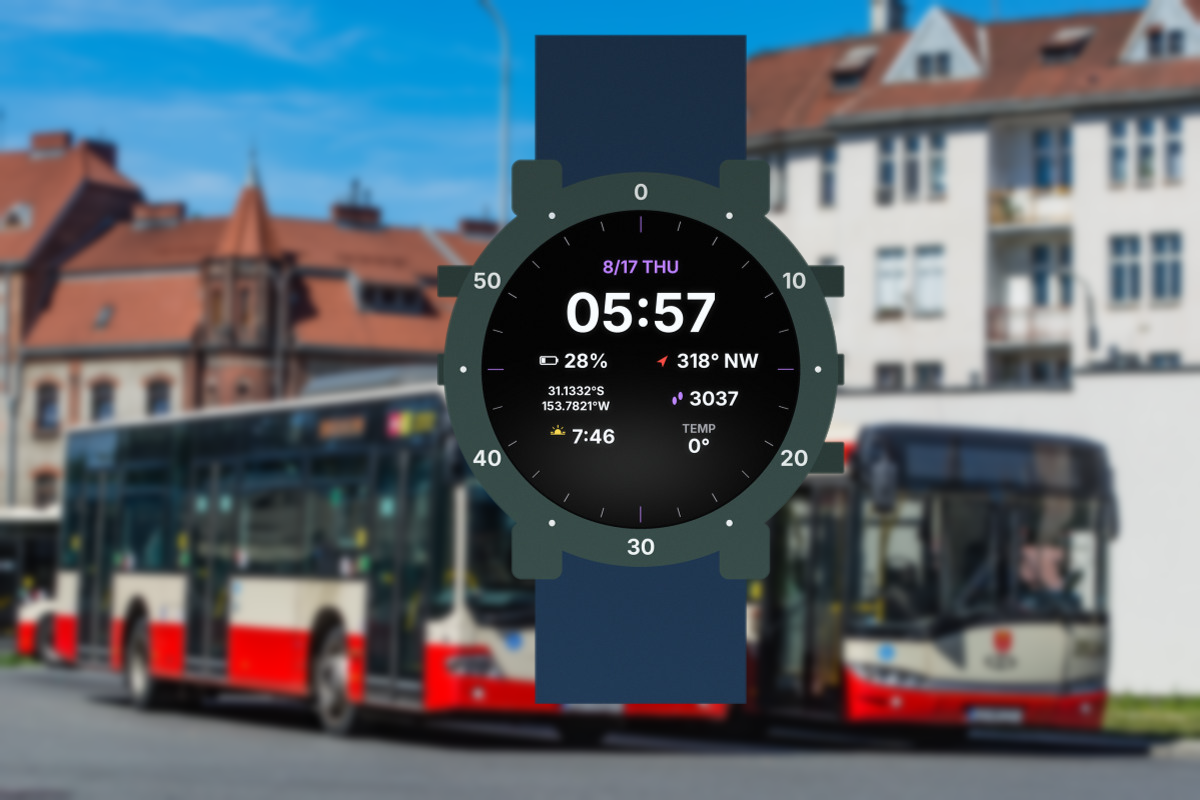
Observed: 5,57
